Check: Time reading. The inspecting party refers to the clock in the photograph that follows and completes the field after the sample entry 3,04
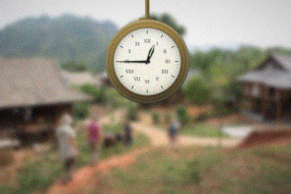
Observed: 12,45
